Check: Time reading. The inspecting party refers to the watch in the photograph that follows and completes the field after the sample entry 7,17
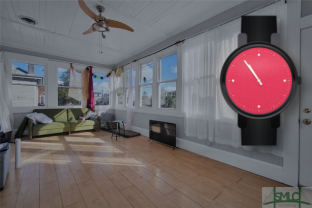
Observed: 10,54
